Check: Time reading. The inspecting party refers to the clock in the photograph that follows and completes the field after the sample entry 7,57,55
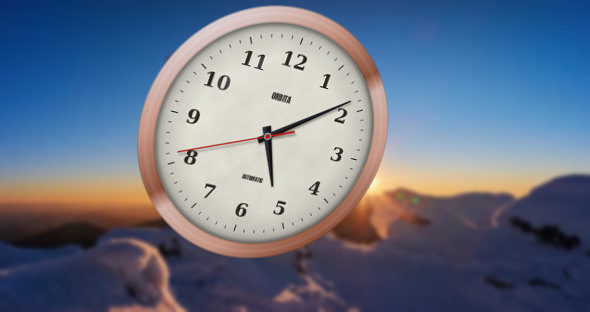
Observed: 5,08,41
